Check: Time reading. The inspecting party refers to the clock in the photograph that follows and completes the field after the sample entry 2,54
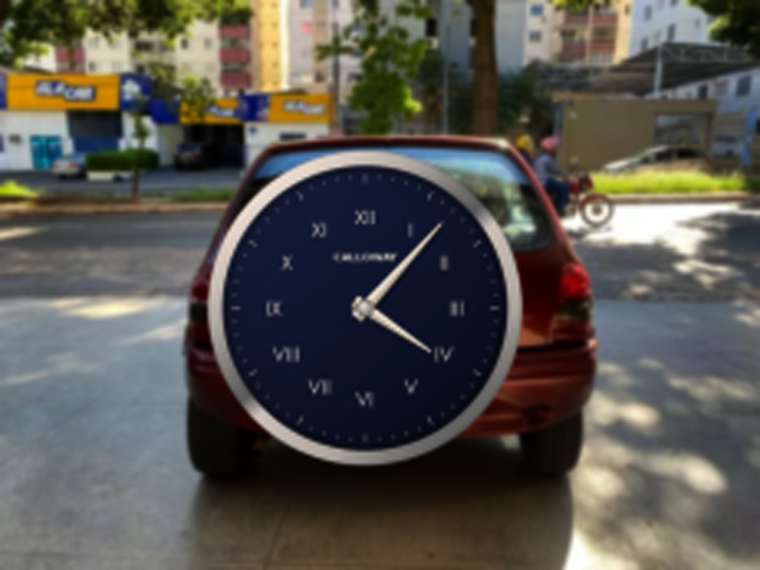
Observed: 4,07
